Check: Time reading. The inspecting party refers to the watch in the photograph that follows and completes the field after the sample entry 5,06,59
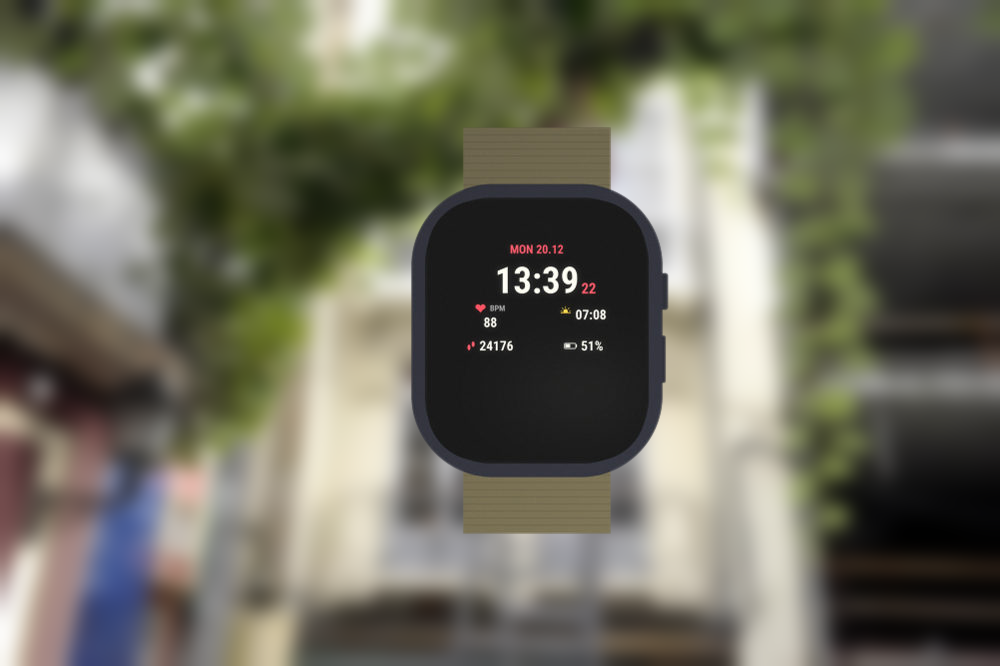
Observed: 13,39,22
